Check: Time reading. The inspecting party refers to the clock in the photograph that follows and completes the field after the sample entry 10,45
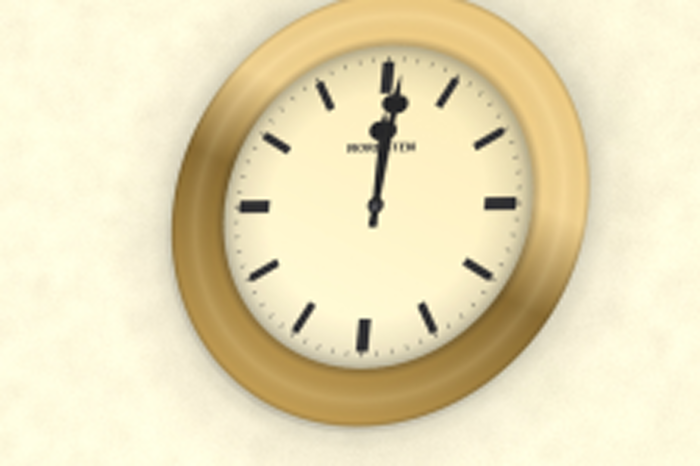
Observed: 12,01
